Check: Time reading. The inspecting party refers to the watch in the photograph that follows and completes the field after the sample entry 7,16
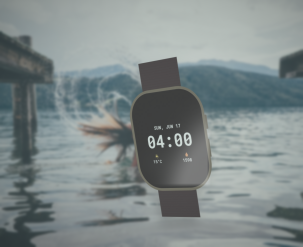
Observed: 4,00
